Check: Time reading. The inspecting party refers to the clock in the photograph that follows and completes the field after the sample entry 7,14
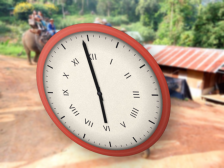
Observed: 5,59
